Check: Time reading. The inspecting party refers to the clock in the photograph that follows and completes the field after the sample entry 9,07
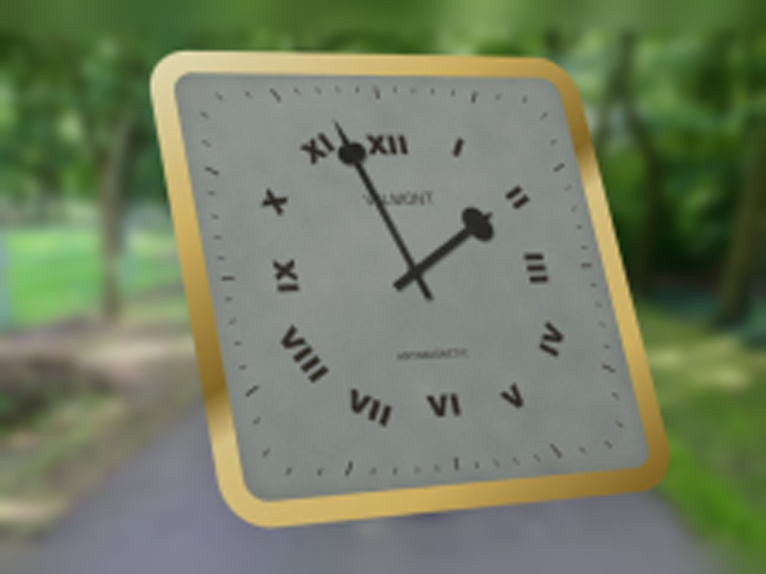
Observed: 1,57
